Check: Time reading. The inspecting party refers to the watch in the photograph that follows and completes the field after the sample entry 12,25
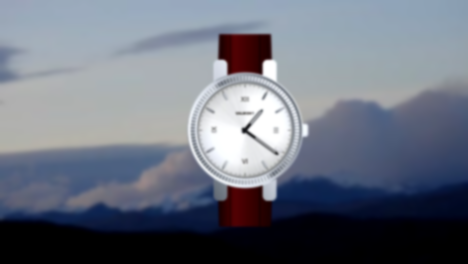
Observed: 1,21
